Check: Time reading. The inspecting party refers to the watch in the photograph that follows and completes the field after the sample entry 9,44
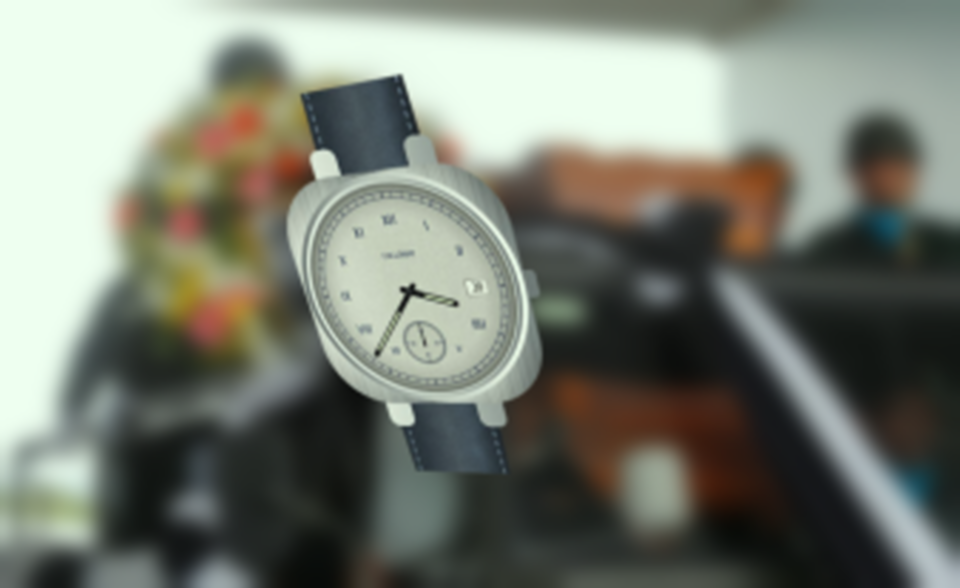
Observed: 3,37
